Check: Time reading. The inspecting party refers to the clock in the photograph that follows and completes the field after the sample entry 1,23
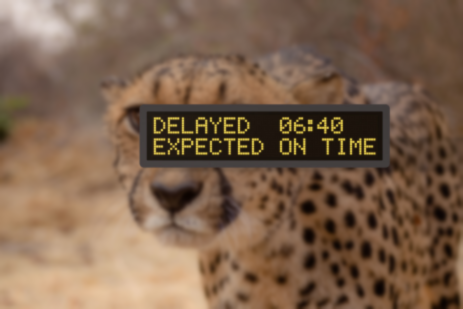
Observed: 6,40
